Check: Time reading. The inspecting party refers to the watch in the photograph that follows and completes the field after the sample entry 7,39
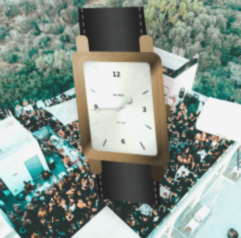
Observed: 1,44
